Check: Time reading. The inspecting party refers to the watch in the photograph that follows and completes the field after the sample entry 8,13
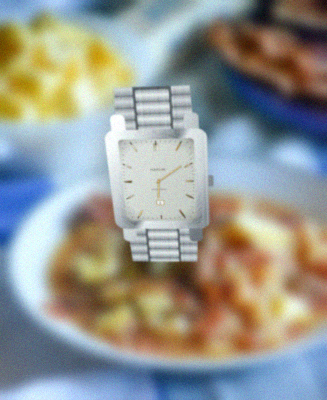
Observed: 6,09
